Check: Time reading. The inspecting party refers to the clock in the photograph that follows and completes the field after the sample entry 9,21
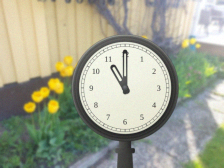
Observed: 11,00
